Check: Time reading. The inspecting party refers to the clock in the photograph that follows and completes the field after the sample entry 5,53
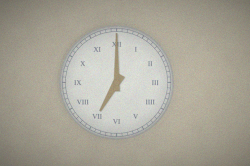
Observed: 7,00
